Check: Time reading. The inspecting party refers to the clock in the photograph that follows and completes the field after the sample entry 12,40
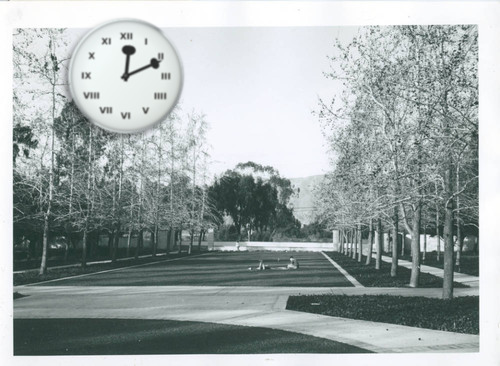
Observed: 12,11
